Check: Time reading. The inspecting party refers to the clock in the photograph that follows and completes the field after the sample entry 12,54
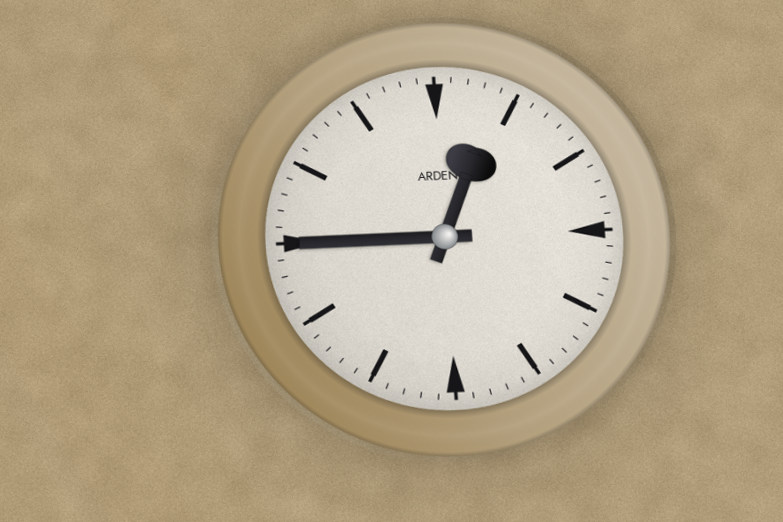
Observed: 12,45
